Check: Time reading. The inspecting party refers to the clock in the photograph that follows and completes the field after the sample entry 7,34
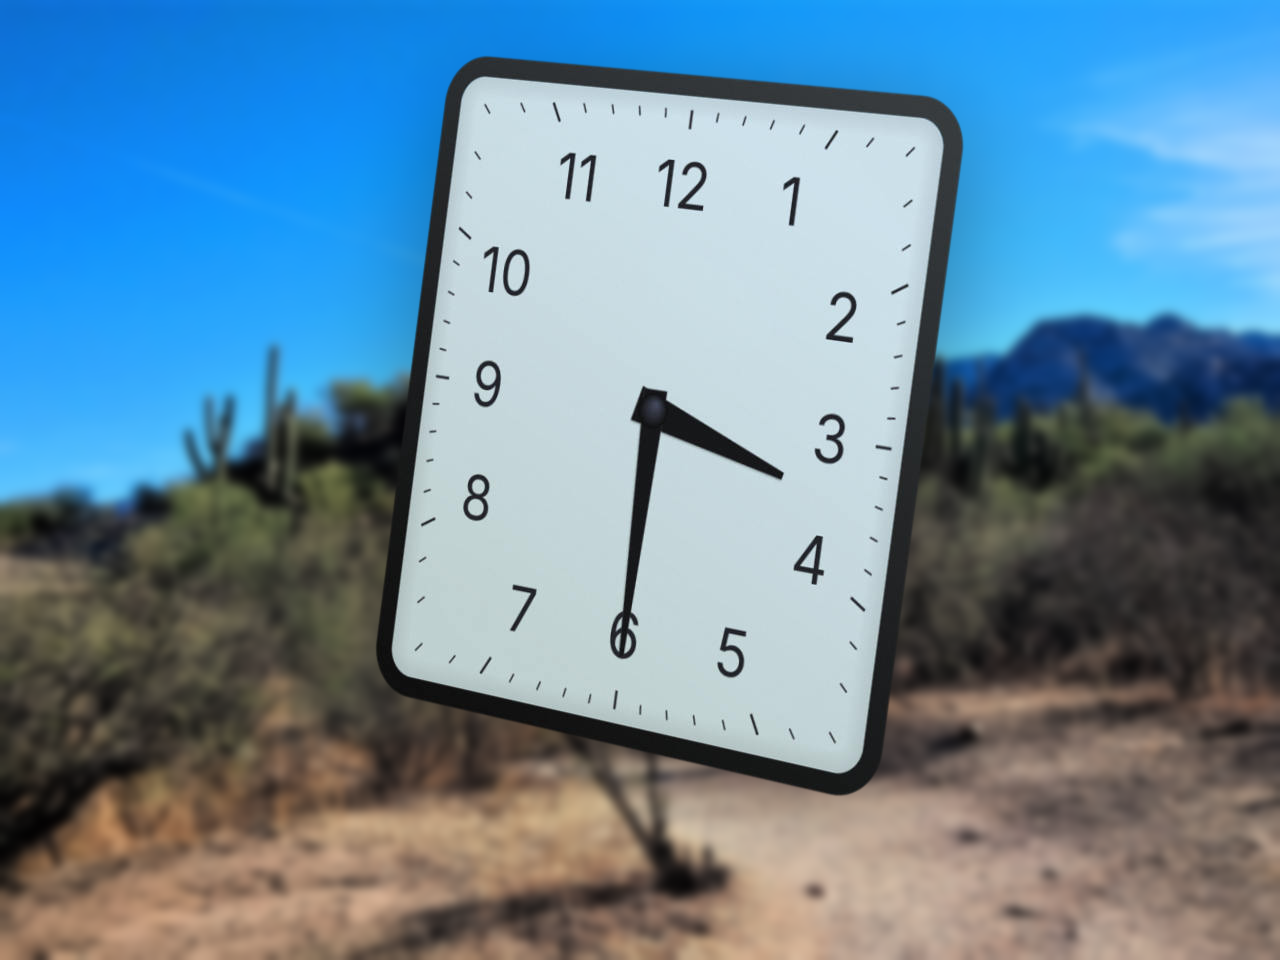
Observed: 3,30
